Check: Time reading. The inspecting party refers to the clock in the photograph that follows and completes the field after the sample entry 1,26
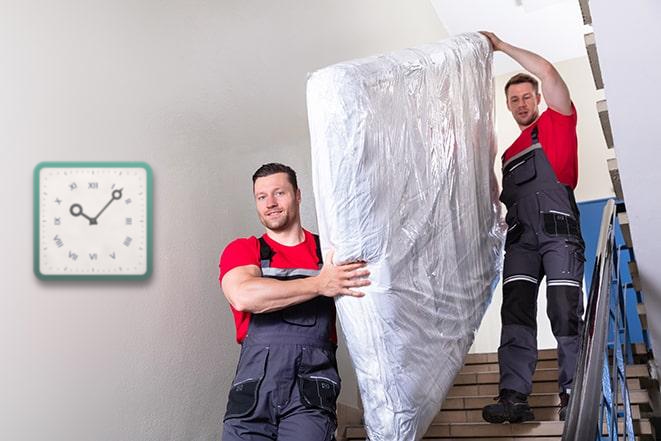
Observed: 10,07
